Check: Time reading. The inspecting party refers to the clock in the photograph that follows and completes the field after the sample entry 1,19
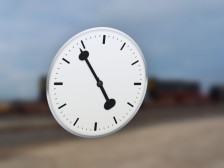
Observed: 4,54
